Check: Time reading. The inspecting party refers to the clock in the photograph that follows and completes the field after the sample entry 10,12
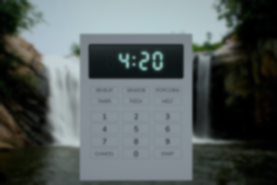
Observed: 4,20
